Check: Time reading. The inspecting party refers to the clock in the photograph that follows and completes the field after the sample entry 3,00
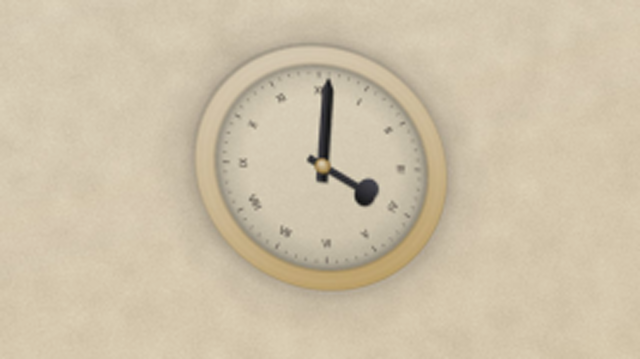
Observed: 4,01
